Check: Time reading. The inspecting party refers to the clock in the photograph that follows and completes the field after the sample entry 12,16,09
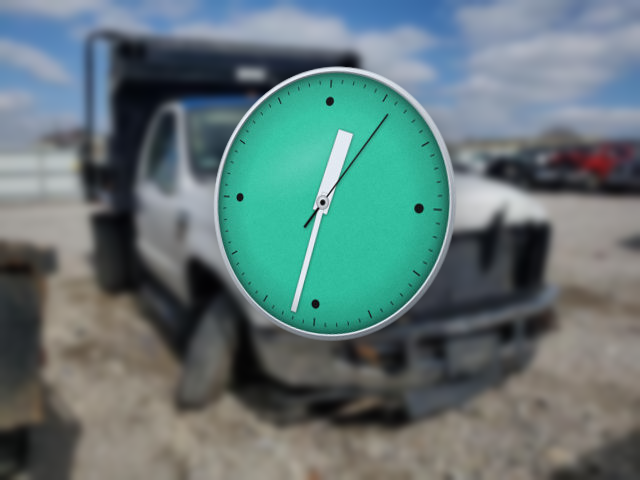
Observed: 12,32,06
